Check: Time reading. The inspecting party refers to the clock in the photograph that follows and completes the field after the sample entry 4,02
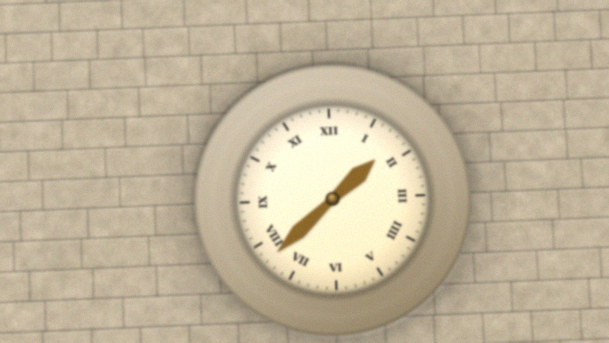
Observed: 1,38
